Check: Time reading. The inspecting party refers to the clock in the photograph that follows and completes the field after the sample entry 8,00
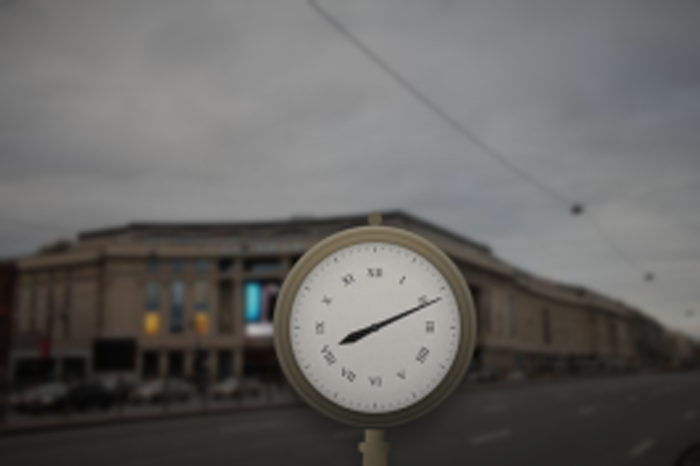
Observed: 8,11
